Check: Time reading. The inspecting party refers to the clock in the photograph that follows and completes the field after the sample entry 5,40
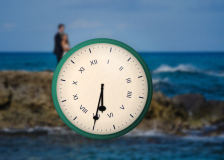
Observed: 6,35
